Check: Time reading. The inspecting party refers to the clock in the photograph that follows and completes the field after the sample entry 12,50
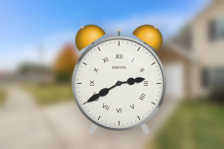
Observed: 2,40
